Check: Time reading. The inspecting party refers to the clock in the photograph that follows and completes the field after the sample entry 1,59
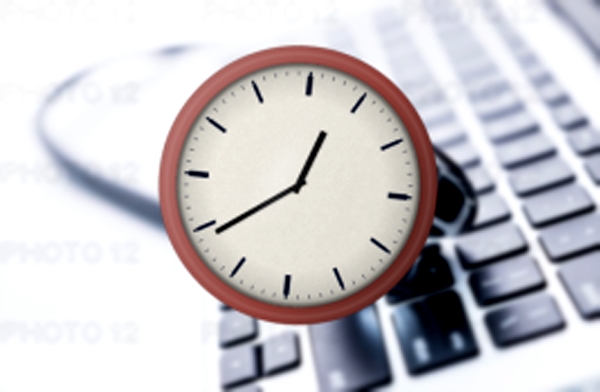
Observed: 12,39
